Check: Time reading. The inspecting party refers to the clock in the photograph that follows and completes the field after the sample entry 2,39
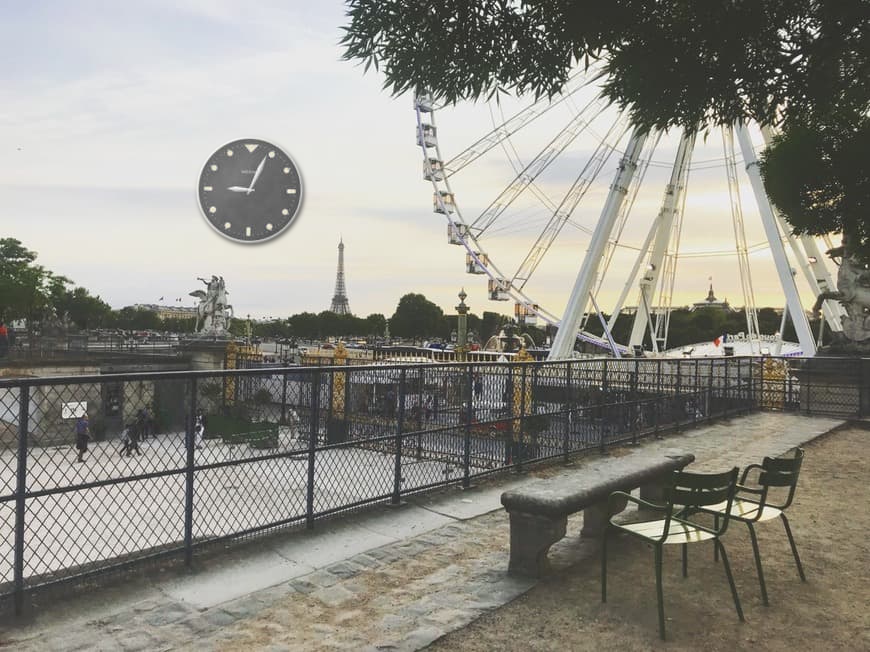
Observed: 9,04
